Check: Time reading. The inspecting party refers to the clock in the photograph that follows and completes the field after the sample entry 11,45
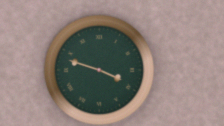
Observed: 3,48
